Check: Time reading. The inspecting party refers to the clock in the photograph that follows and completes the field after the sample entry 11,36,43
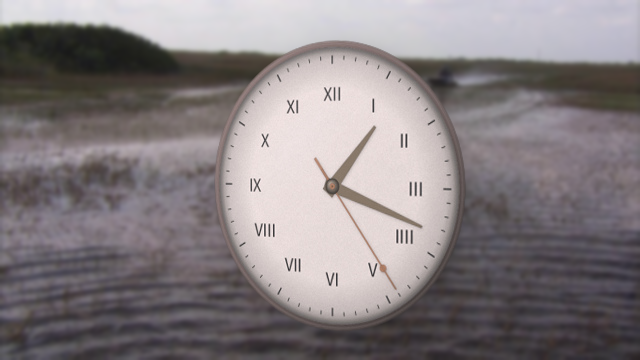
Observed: 1,18,24
